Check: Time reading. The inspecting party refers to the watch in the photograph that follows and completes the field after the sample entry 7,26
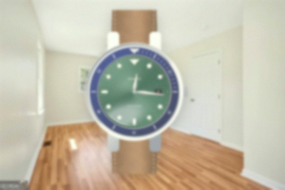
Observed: 12,16
